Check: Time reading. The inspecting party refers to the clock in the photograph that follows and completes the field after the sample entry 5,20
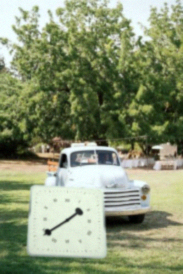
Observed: 1,39
